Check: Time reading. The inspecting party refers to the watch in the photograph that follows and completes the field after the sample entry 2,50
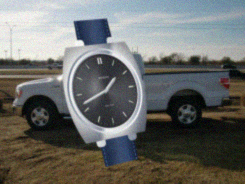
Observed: 1,42
